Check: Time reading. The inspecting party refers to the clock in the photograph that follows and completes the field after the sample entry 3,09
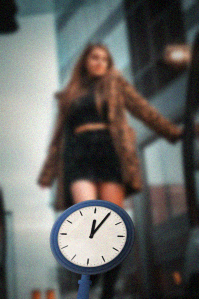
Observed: 12,05
